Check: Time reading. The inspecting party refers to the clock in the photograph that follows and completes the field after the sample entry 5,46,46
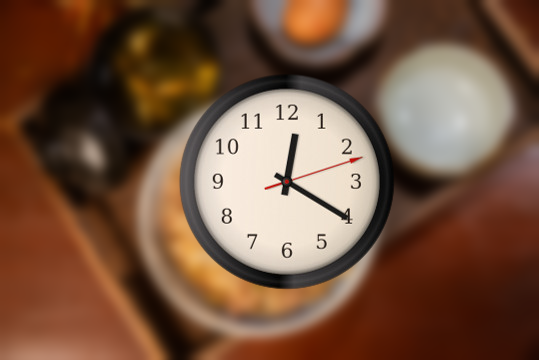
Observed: 12,20,12
